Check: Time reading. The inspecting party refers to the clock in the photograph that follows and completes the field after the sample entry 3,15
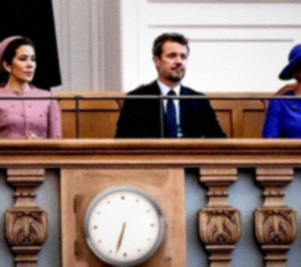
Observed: 6,33
